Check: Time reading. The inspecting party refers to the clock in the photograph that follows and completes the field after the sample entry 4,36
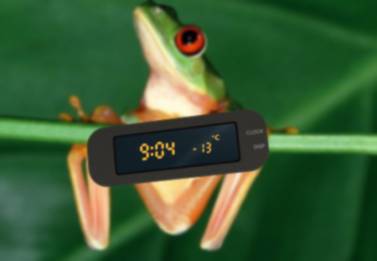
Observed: 9,04
